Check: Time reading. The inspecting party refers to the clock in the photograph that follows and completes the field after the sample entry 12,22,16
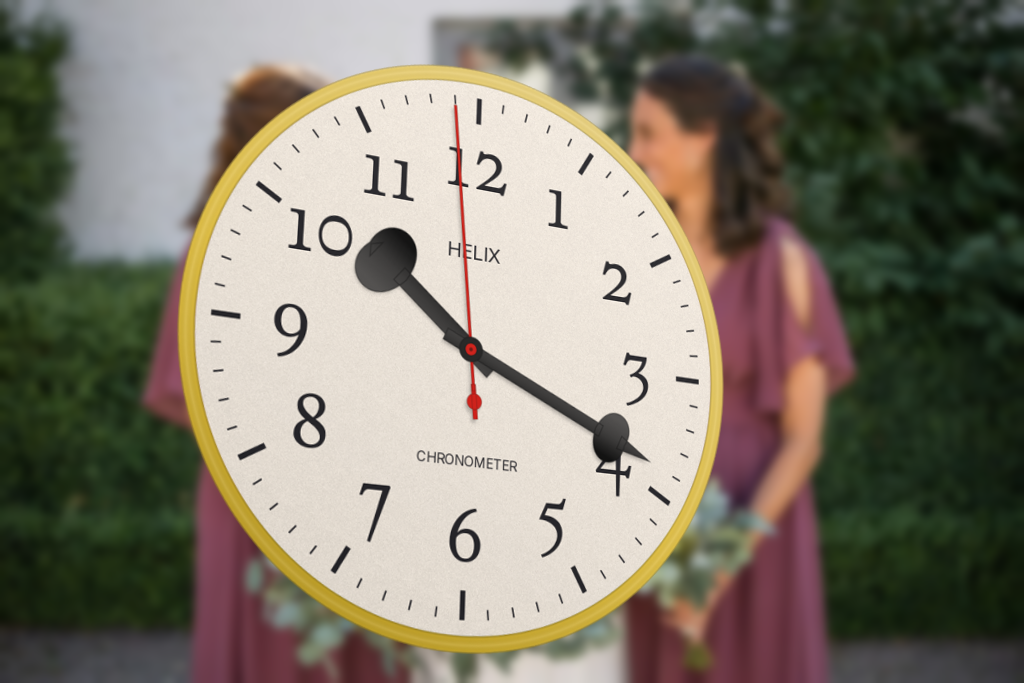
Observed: 10,18,59
